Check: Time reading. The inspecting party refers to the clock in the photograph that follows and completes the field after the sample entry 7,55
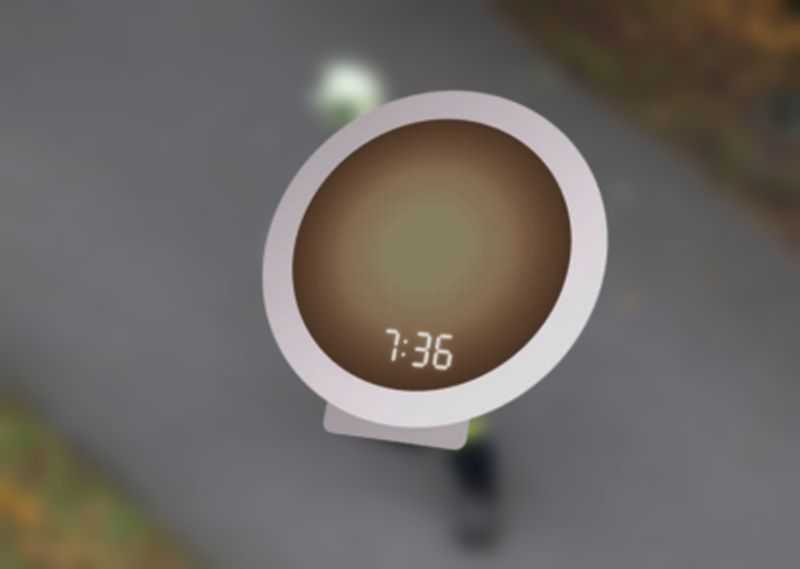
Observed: 7,36
